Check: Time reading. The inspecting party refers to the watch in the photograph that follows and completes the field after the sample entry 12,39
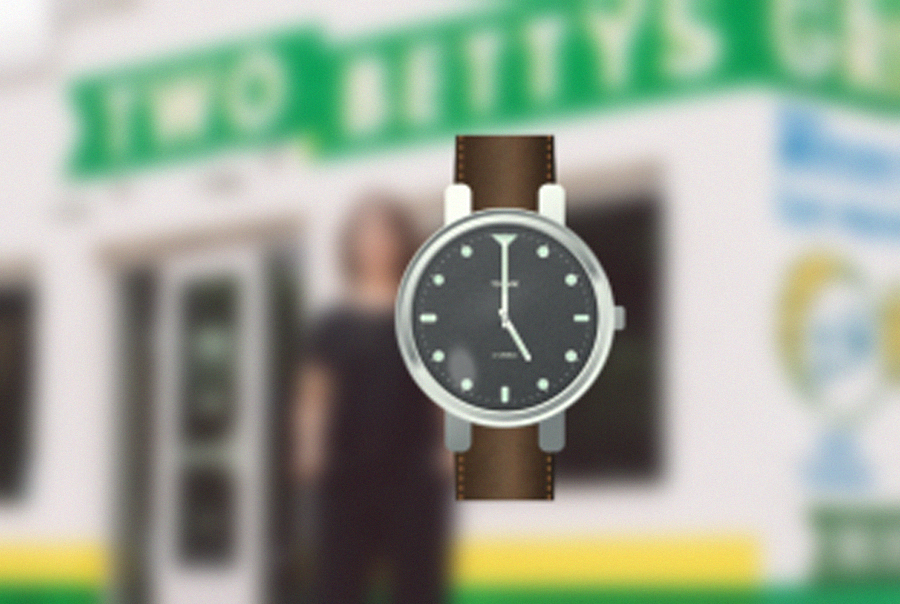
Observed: 5,00
